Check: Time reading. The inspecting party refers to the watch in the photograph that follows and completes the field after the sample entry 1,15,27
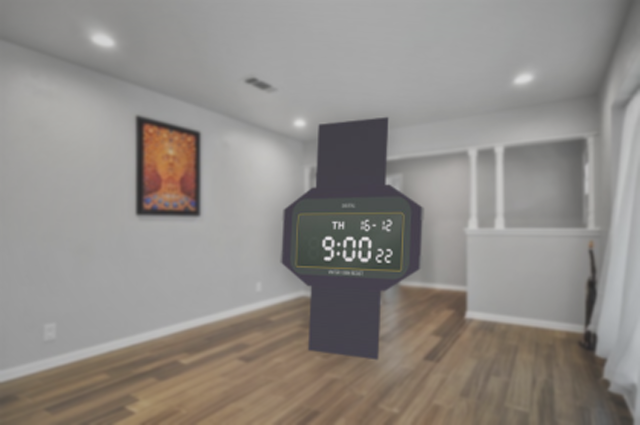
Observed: 9,00,22
